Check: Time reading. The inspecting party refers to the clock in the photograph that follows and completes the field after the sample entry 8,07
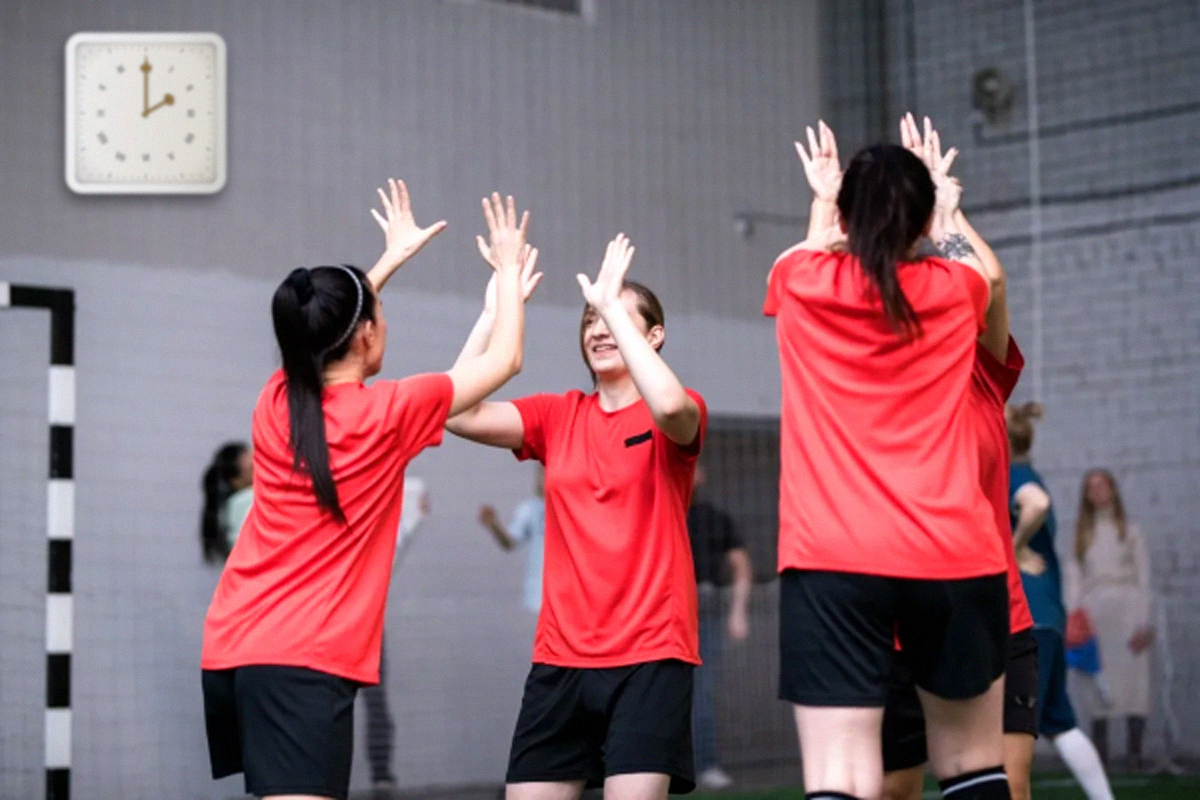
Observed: 2,00
